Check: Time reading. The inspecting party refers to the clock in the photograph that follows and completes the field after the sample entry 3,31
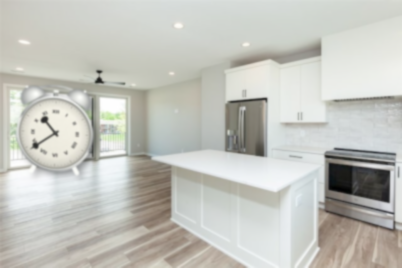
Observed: 10,39
